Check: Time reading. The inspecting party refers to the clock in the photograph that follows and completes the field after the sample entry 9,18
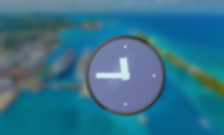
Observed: 11,45
